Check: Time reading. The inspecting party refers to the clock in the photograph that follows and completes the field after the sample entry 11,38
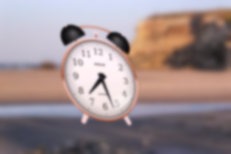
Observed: 7,27
